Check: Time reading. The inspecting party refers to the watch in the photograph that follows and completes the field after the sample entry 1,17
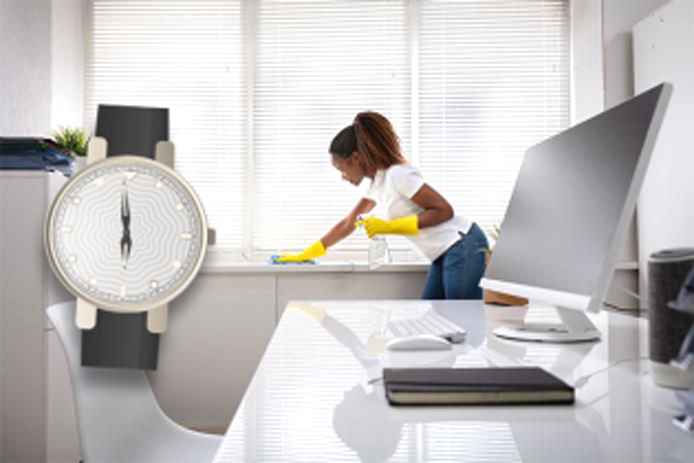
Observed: 5,59
